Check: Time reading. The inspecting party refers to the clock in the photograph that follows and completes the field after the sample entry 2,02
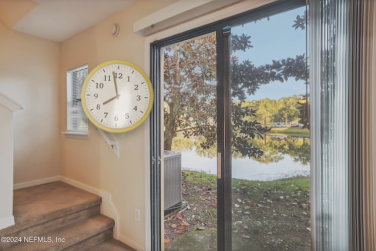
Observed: 7,58
